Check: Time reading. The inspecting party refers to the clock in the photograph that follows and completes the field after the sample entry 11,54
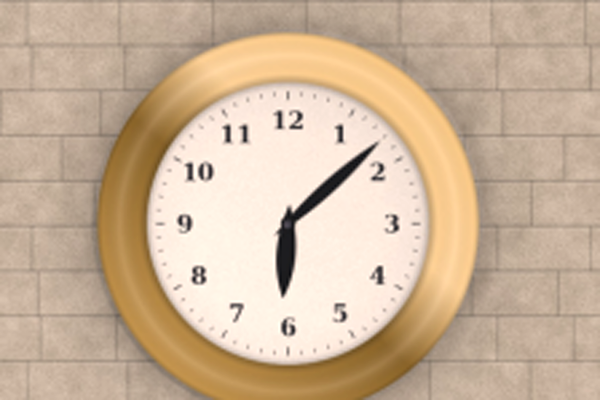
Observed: 6,08
